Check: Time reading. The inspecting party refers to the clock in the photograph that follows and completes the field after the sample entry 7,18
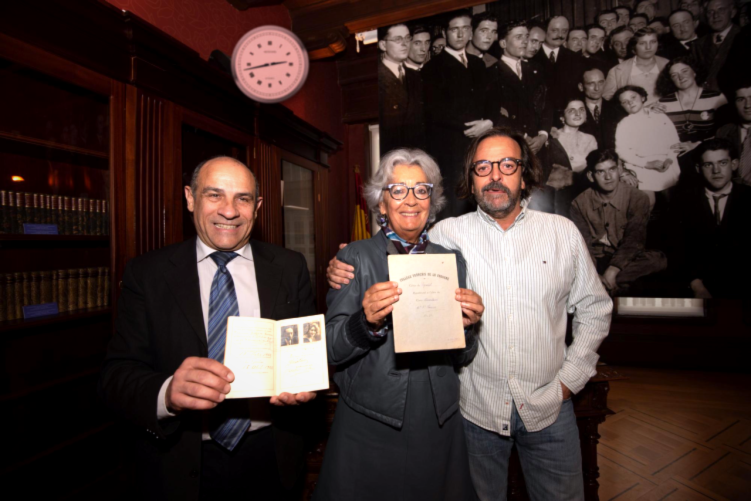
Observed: 2,43
